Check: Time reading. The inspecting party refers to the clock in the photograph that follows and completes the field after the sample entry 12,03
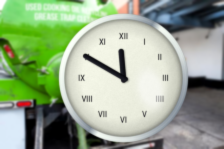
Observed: 11,50
